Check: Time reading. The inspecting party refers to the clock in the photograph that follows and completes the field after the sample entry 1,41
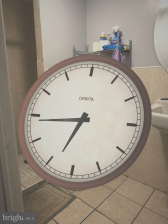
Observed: 6,44
